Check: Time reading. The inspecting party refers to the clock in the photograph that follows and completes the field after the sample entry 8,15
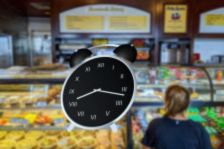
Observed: 8,17
